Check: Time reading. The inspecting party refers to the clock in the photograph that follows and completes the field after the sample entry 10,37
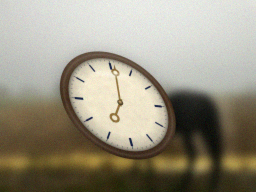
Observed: 7,01
